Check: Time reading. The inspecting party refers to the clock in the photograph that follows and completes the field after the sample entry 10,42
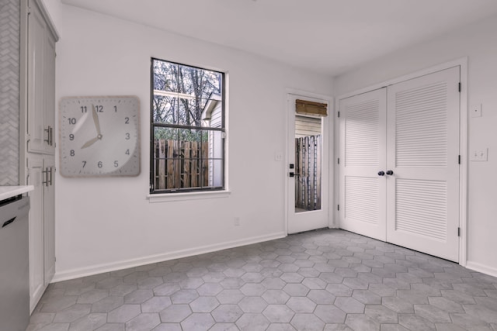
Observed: 7,58
